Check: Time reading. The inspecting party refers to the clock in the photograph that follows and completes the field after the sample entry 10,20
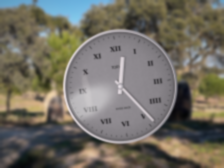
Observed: 12,24
